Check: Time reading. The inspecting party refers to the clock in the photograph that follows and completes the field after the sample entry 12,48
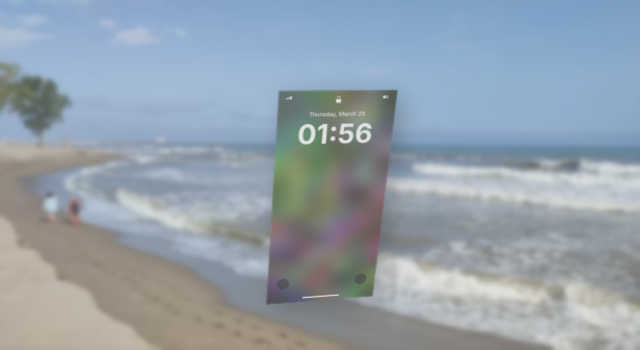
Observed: 1,56
